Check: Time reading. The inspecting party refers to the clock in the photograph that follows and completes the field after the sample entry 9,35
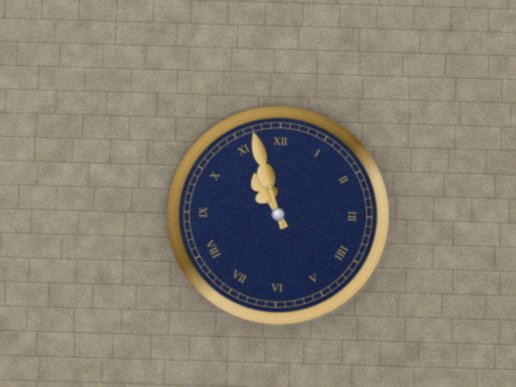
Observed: 10,57
